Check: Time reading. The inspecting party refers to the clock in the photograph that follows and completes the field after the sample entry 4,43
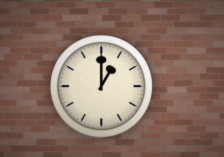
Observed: 1,00
